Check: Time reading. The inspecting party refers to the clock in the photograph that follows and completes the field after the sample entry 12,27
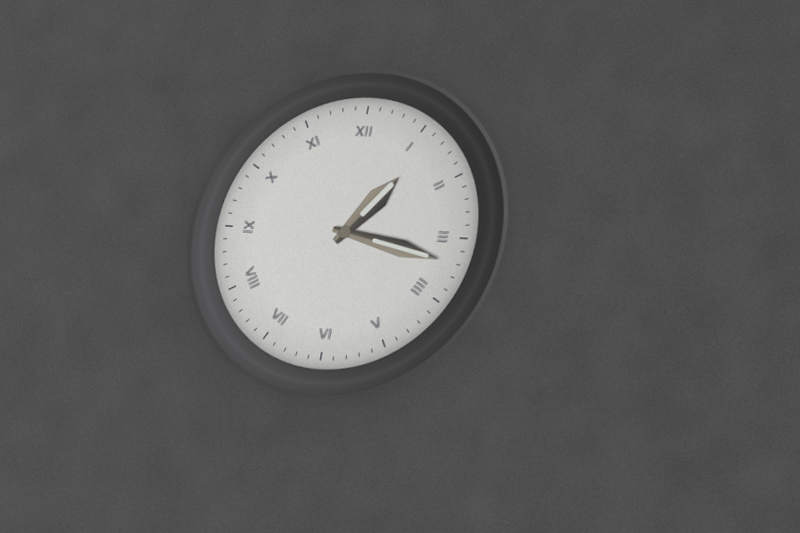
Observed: 1,17
